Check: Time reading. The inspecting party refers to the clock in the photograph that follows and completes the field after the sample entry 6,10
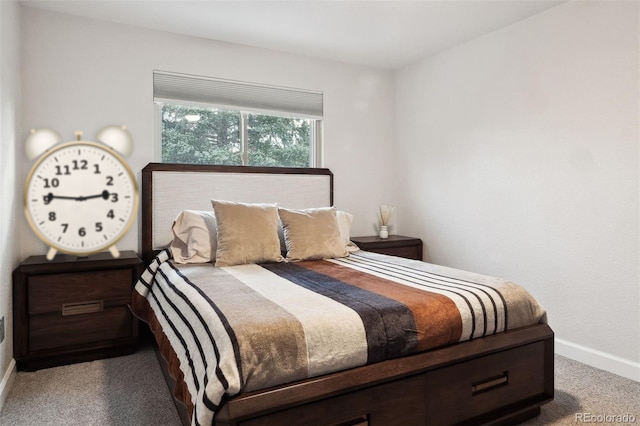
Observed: 2,46
